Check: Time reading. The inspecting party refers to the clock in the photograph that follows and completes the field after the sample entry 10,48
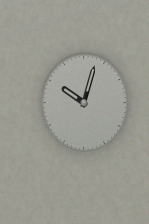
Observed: 10,03
